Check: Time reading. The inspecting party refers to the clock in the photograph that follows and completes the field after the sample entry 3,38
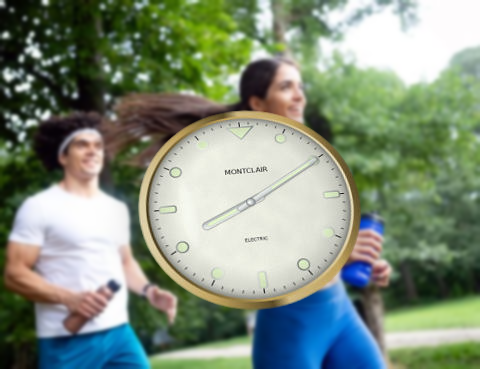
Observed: 8,10
